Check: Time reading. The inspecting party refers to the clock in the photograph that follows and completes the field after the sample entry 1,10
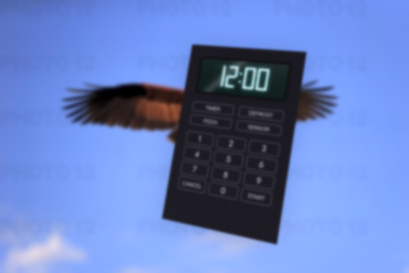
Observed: 12,00
